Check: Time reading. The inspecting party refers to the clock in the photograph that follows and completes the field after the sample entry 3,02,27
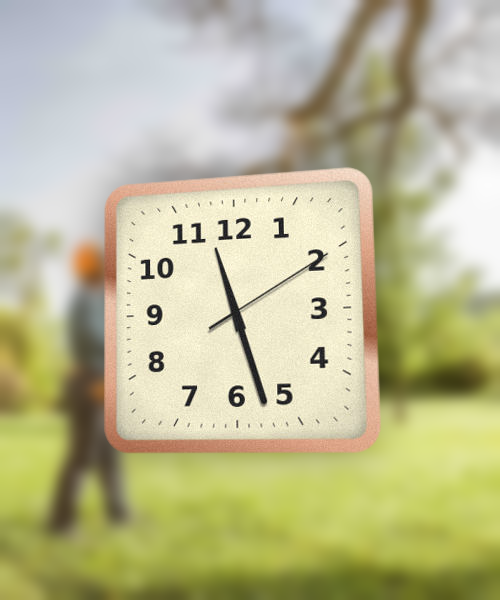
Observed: 11,27,10
